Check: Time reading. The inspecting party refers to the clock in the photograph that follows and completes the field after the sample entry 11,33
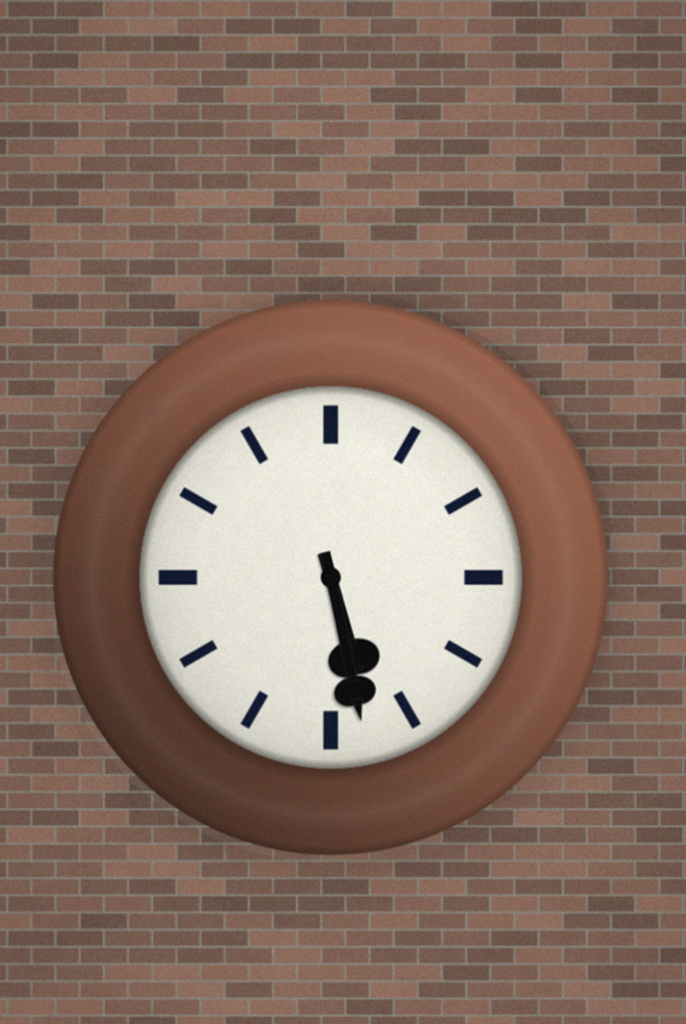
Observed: 5,28
